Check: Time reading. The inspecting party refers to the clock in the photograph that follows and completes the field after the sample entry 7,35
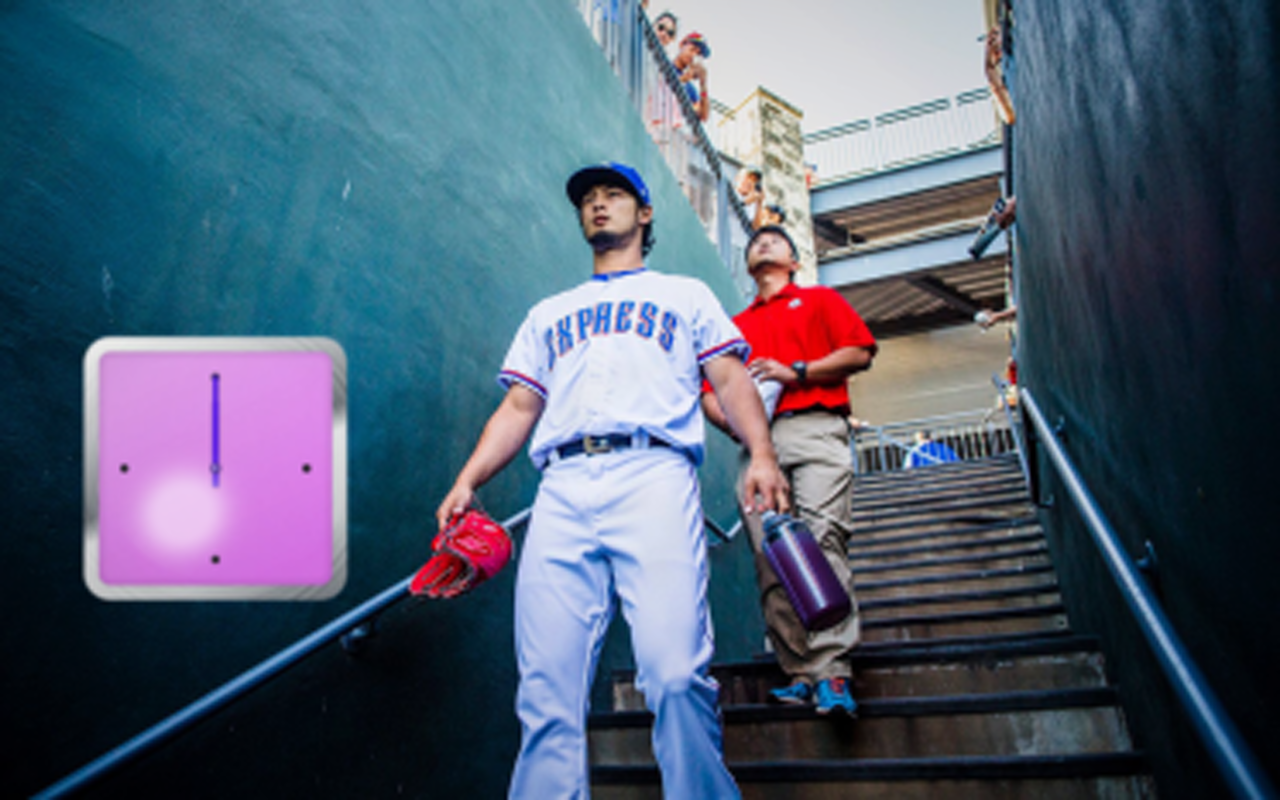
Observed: 12,00
